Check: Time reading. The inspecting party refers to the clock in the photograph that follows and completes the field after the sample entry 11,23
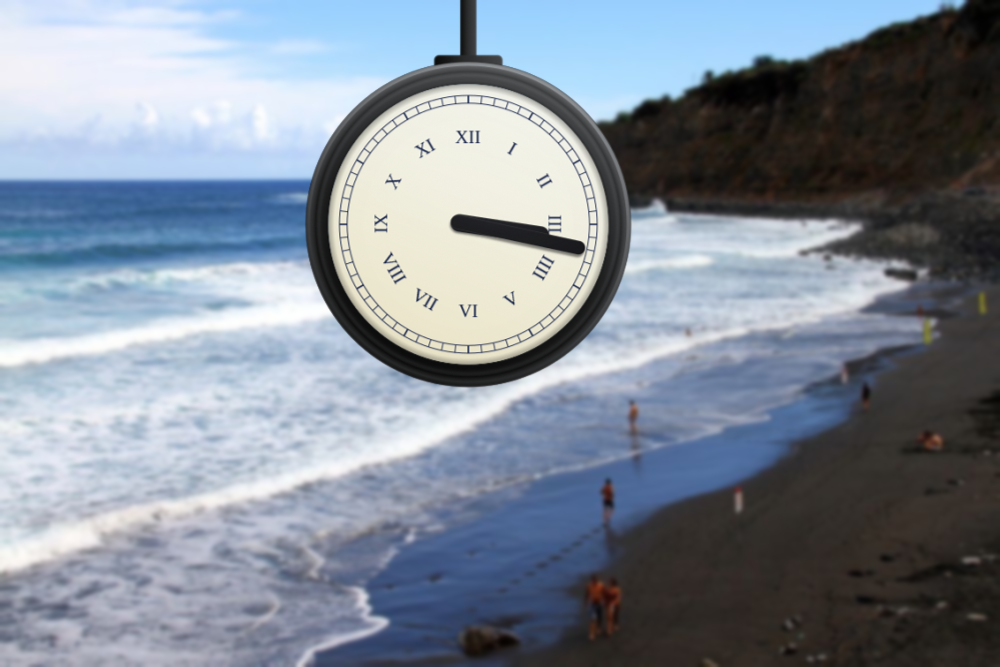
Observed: 3,17
